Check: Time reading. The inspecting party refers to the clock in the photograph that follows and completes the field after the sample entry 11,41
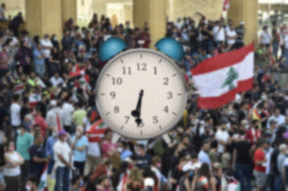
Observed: 6,31
